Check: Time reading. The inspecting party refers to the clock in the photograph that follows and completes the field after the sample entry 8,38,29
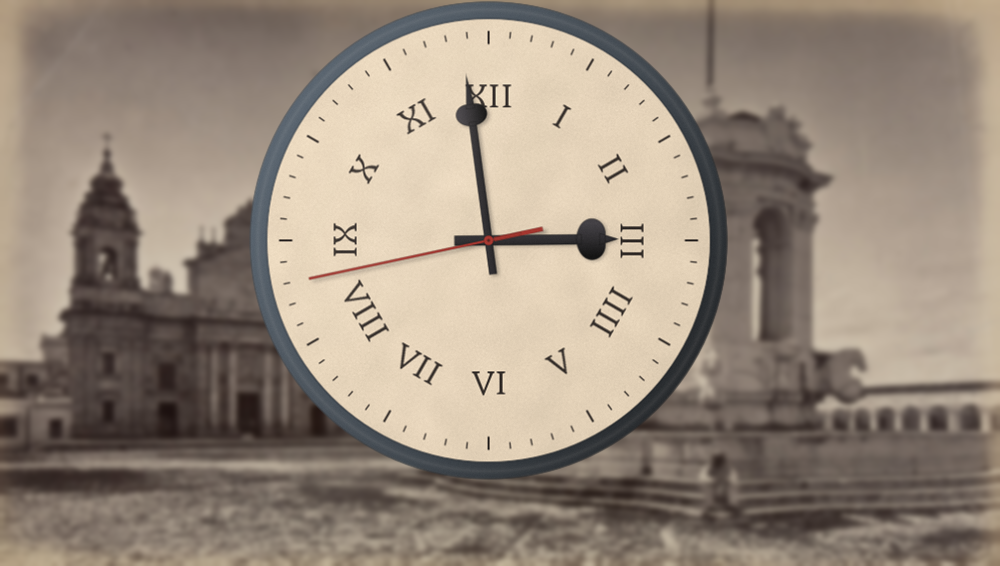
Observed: 2,58,43
